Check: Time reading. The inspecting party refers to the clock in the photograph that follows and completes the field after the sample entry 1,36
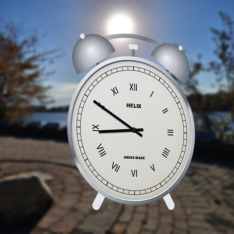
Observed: 8,50
